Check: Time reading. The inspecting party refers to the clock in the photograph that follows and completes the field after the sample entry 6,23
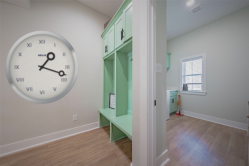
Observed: 1,18
